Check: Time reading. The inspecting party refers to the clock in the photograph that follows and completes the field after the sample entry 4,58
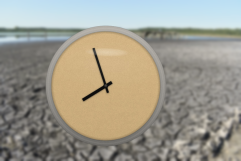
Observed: 7,57
